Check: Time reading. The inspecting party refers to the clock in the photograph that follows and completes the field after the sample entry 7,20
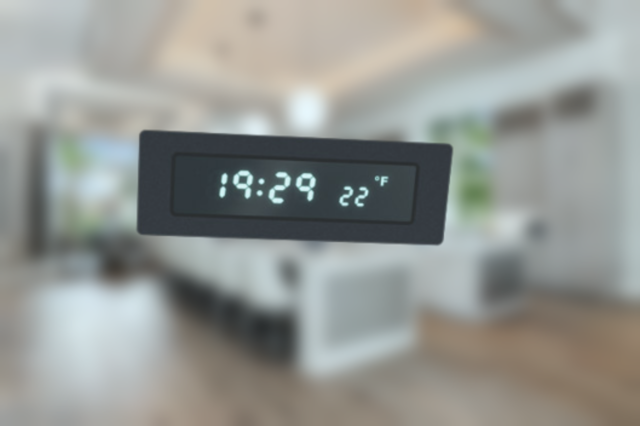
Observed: 19,29
